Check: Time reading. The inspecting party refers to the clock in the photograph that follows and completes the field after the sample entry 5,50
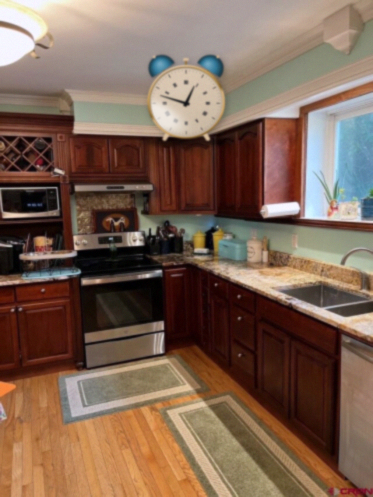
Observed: 12,48
